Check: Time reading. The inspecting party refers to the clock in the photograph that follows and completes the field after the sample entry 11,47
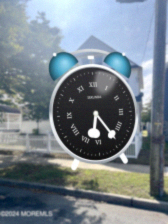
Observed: 6,24
